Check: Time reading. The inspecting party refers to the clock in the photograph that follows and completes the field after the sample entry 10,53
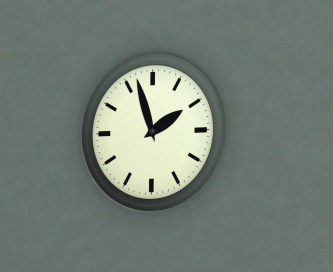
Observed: 1,57
